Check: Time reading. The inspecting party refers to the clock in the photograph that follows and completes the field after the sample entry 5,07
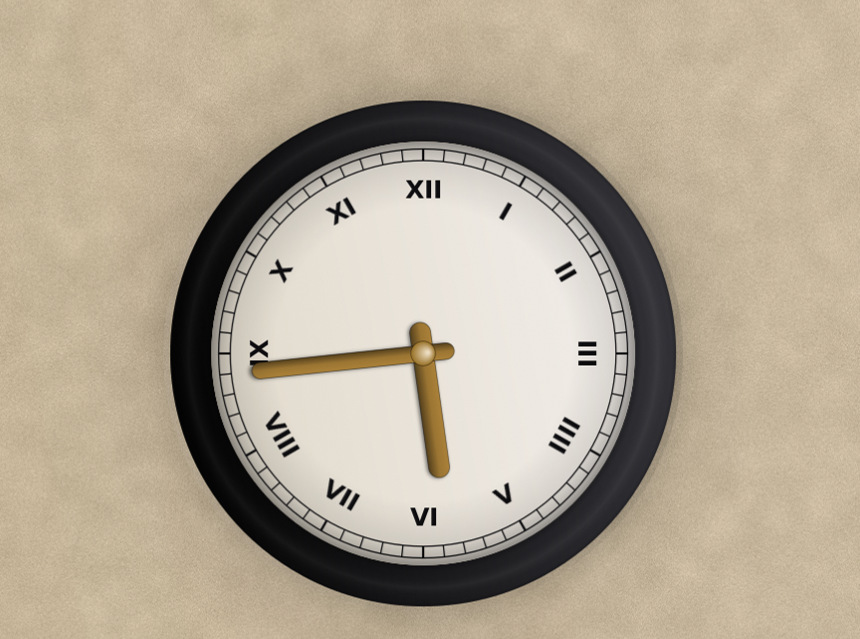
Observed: 5,44
